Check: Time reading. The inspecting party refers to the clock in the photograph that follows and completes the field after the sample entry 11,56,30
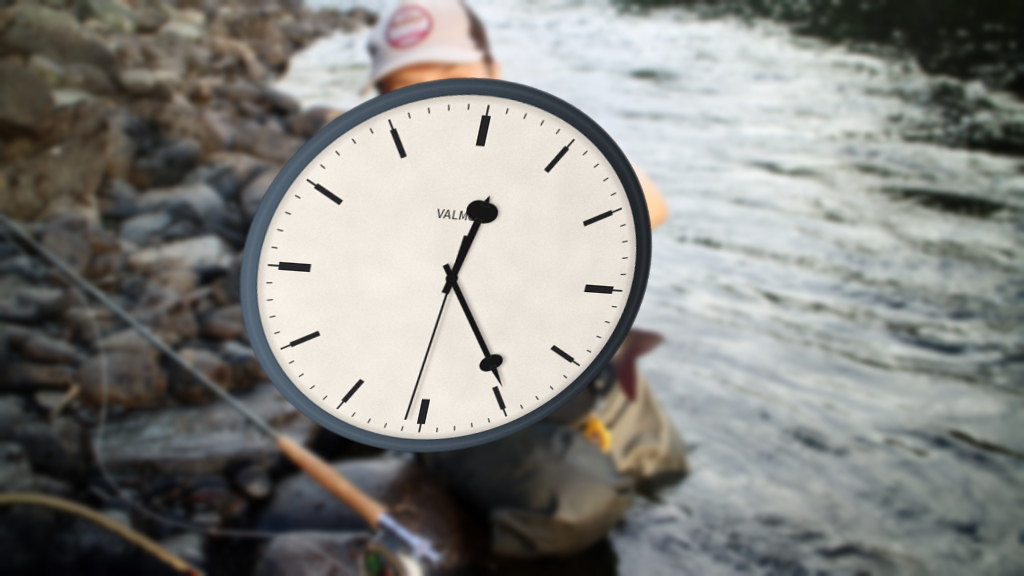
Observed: 12,24,31
